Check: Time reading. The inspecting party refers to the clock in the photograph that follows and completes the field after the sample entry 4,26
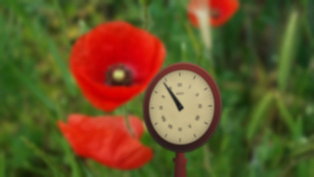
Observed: 10,54
